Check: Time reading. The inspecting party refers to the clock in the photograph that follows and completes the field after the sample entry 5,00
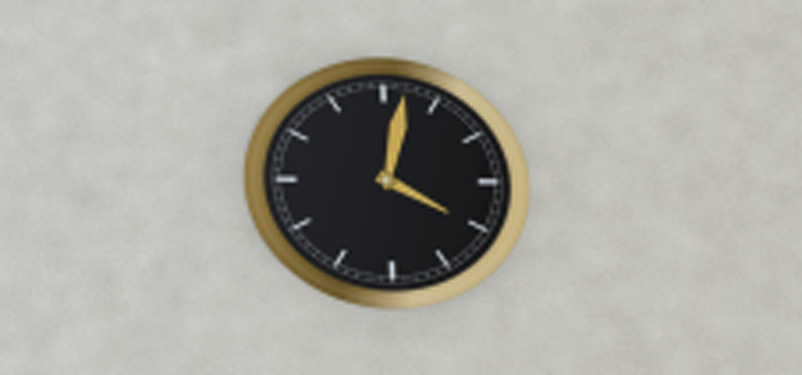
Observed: 4,02
